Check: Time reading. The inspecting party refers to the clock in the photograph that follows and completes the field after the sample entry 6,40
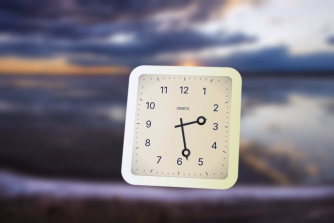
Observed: 2,28
